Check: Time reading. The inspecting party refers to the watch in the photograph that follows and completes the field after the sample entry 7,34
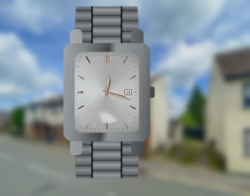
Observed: 12,18
